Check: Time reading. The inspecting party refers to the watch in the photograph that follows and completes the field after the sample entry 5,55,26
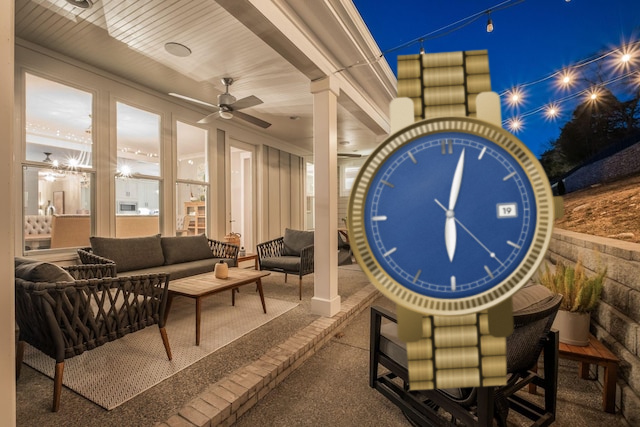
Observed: 6,02,23
